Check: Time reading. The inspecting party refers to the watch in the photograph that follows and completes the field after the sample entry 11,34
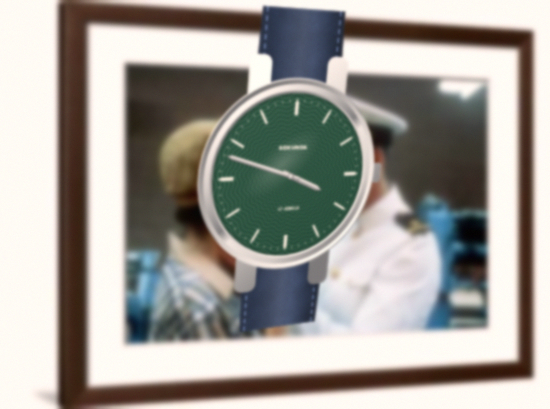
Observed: 3,48
